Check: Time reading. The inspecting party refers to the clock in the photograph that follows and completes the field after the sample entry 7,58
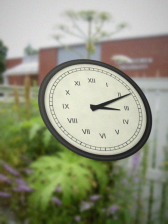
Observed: 3,11
